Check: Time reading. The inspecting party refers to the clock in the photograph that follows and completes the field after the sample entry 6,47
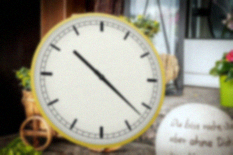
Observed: 10,22
